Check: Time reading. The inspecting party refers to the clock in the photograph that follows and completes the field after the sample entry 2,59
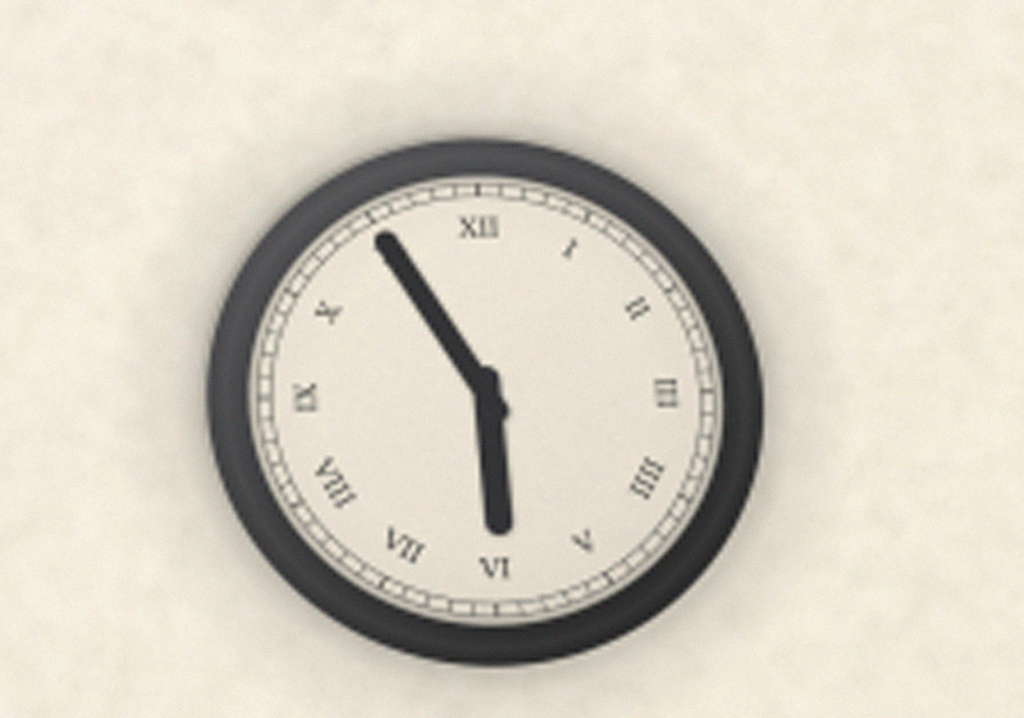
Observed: 5,55
